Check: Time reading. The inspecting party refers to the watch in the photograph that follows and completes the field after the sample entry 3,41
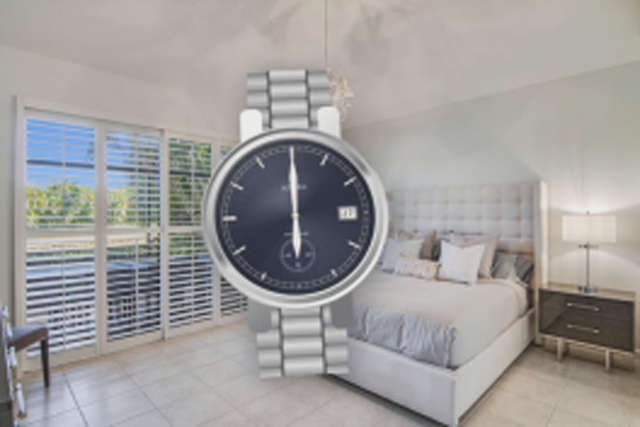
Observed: 6,00
